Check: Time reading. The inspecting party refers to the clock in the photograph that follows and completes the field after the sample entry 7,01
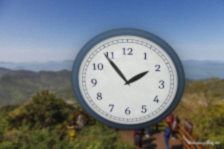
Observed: 1,54
